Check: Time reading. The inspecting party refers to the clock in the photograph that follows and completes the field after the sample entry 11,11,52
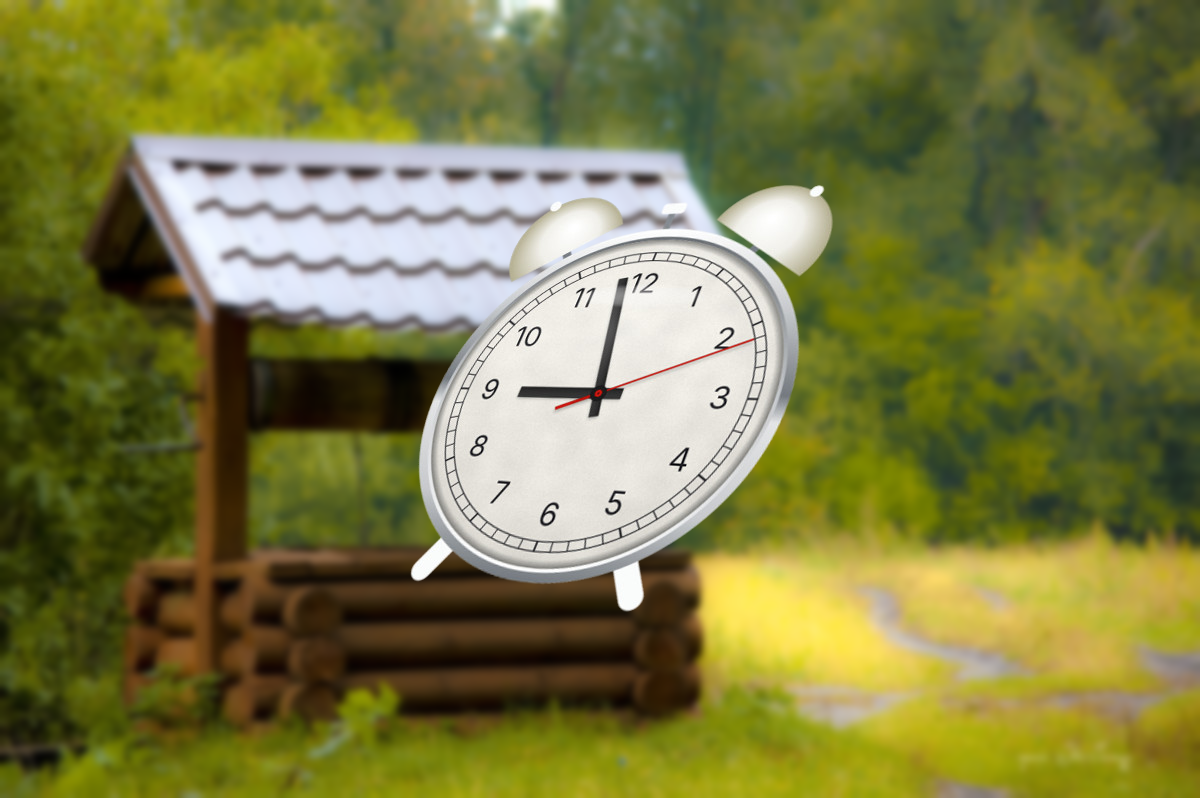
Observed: 8,58,11
